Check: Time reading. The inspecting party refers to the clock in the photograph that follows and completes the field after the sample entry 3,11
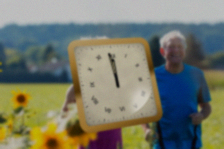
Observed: 11,59
